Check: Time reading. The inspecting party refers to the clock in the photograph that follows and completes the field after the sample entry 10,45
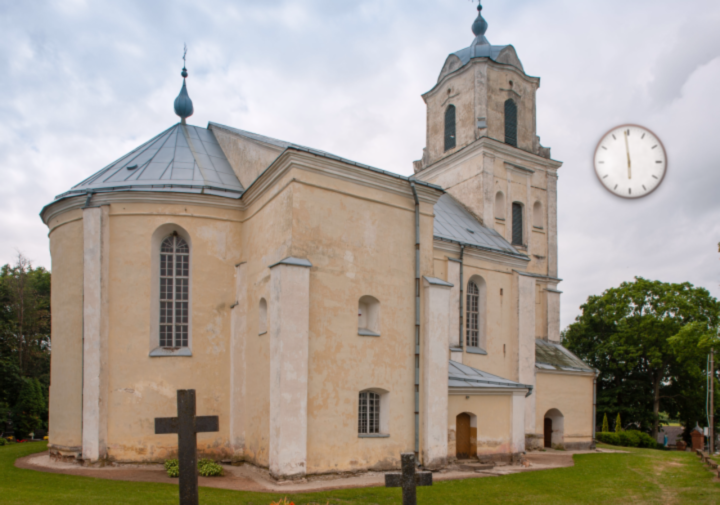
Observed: 5,59
